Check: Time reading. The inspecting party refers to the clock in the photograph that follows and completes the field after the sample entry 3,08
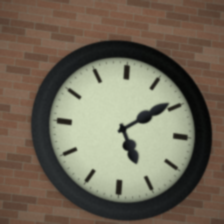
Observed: 5,09
